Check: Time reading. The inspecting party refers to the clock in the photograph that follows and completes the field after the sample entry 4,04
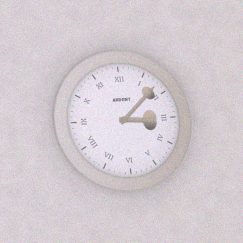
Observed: 3,08
